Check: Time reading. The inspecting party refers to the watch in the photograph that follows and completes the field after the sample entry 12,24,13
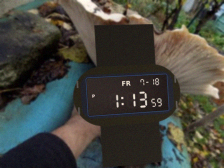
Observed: 1,13,59
